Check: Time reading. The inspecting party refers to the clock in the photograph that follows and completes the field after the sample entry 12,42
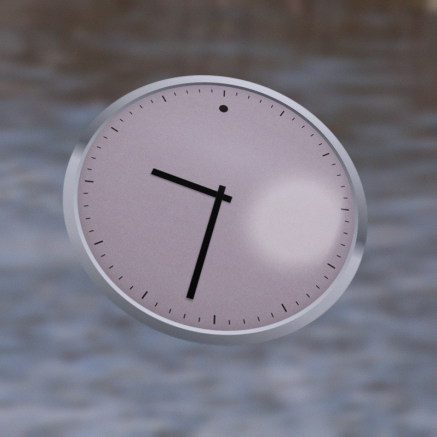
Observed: 9,32
